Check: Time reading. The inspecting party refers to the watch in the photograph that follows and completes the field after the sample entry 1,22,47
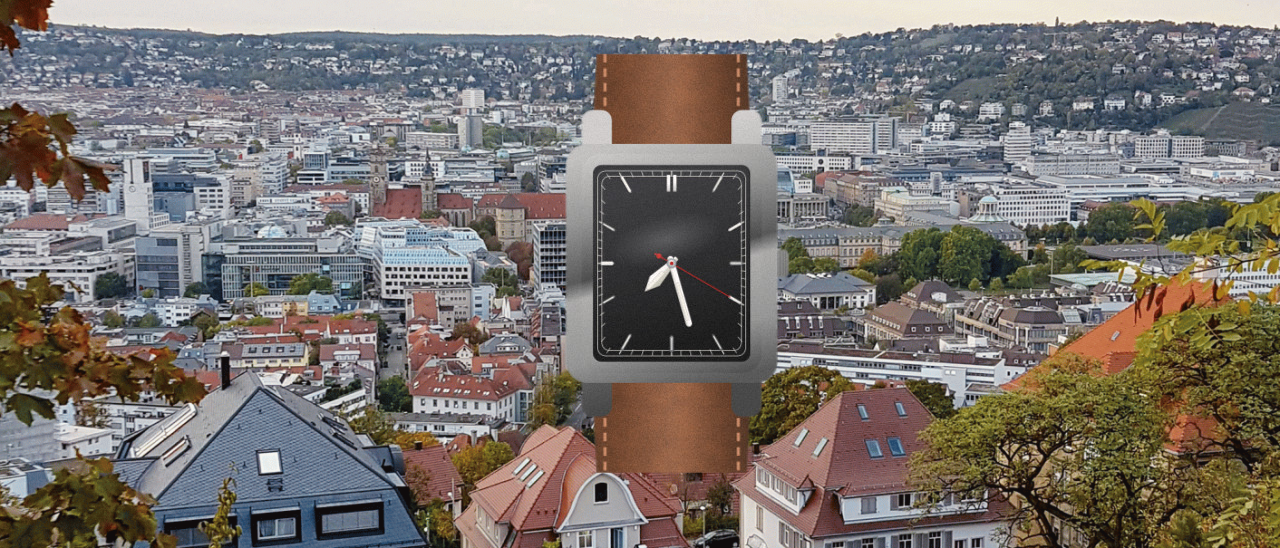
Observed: 7,27,20
